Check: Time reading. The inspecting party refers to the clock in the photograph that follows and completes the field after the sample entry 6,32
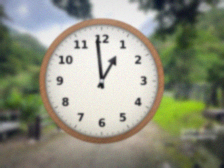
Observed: 12,59
